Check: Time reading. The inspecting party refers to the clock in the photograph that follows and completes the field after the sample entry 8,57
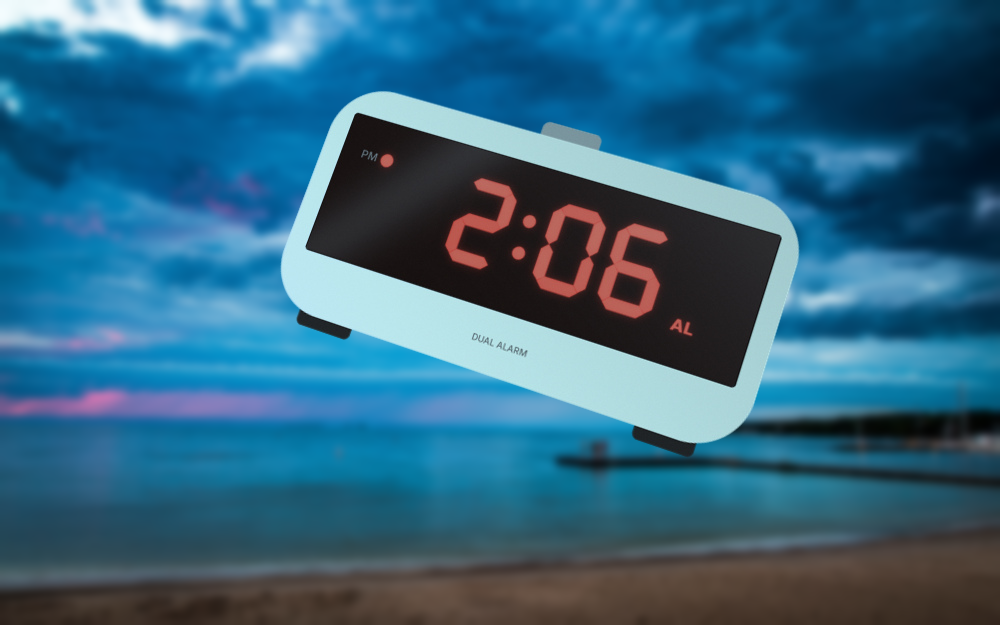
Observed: 2,06
